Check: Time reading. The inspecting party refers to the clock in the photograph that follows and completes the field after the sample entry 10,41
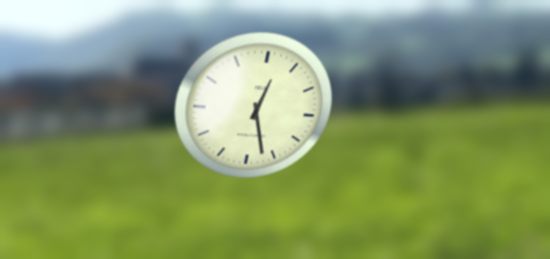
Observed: 12,27
